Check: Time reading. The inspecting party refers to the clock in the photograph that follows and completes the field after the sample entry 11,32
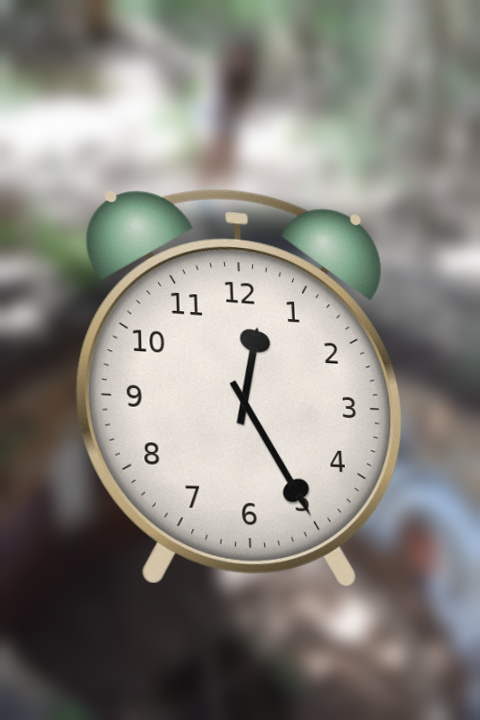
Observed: 12,25
